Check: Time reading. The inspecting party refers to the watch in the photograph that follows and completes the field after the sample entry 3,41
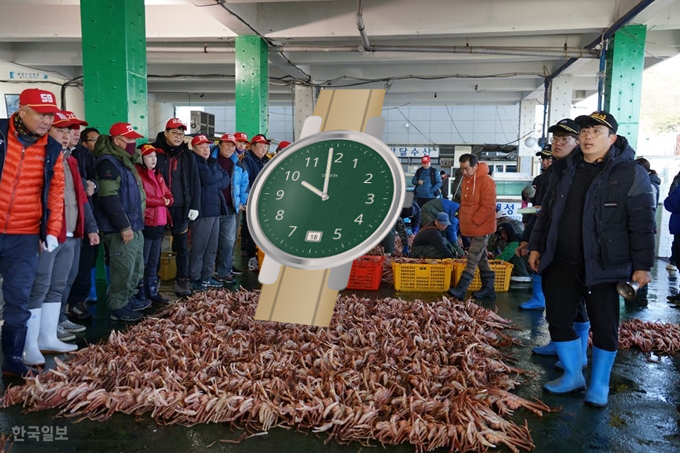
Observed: 9,59
